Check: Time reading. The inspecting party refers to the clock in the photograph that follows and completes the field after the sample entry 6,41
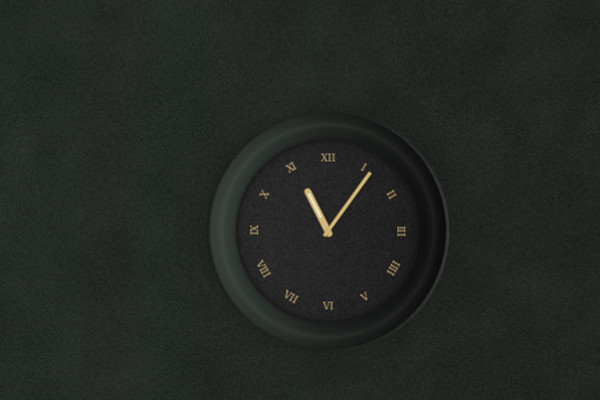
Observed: 11,06
